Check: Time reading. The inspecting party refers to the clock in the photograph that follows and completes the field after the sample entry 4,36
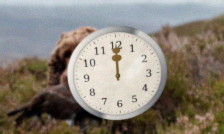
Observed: 12,00
